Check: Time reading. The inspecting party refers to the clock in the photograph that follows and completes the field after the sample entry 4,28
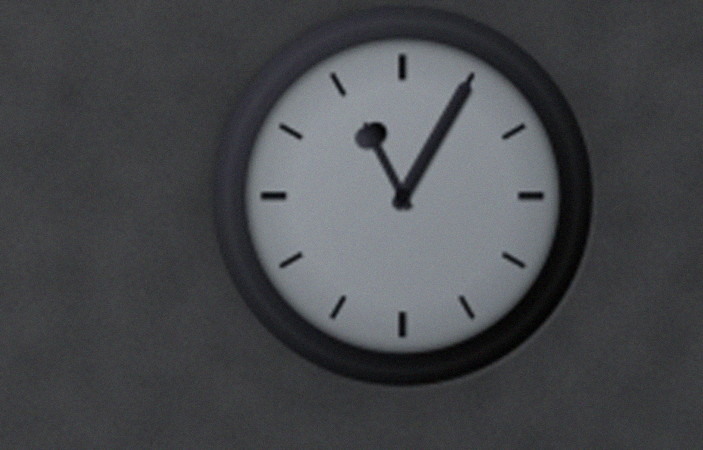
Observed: 11,05
